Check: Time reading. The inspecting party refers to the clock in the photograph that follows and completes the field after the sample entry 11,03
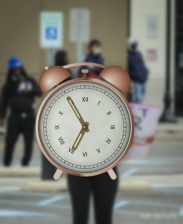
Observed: 6,55
